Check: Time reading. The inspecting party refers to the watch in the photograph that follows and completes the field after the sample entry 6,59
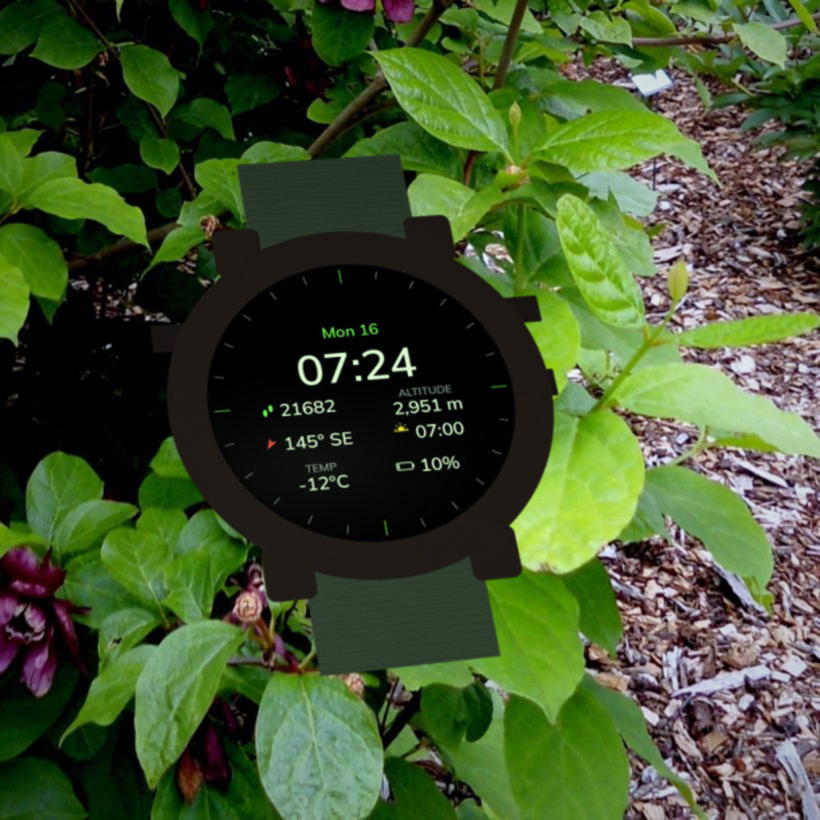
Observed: 7,24
